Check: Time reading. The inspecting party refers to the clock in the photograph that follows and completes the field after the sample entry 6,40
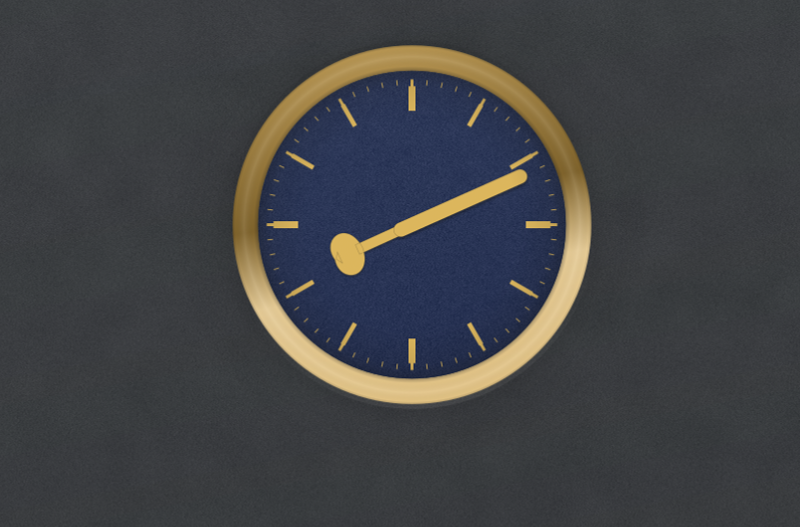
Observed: 8,11
